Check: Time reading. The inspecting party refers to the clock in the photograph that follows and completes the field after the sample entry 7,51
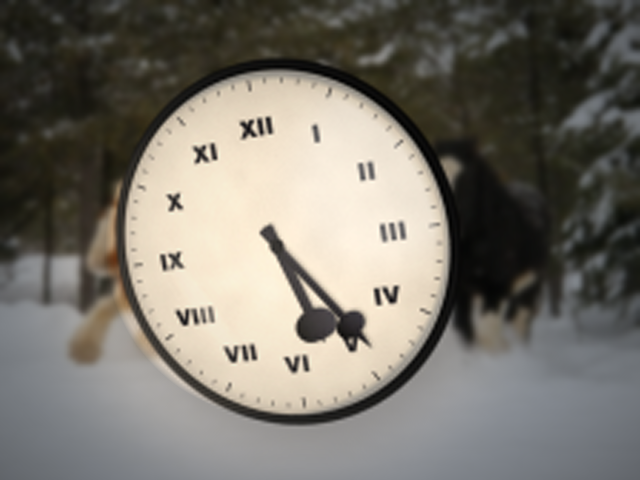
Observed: 5,24
